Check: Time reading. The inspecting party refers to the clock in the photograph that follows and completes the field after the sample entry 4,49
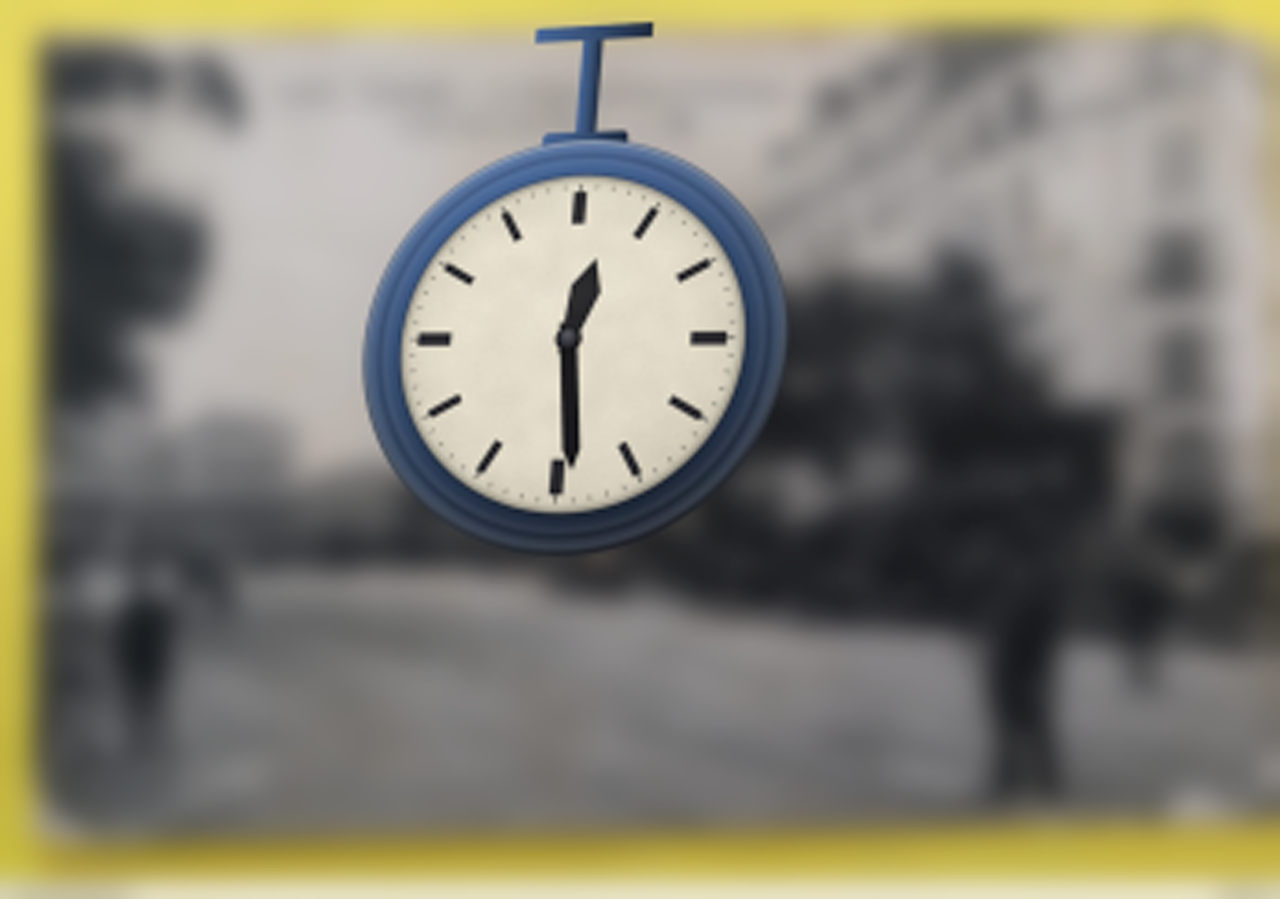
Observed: 12,29
